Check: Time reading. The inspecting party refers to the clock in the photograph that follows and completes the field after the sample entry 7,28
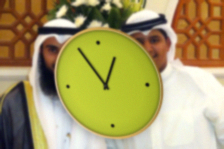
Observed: 12,55
